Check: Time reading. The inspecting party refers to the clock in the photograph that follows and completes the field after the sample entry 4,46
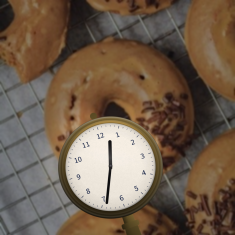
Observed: 12,34
